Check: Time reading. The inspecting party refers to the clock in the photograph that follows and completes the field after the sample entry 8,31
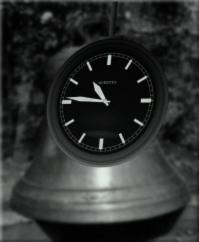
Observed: 10,46
